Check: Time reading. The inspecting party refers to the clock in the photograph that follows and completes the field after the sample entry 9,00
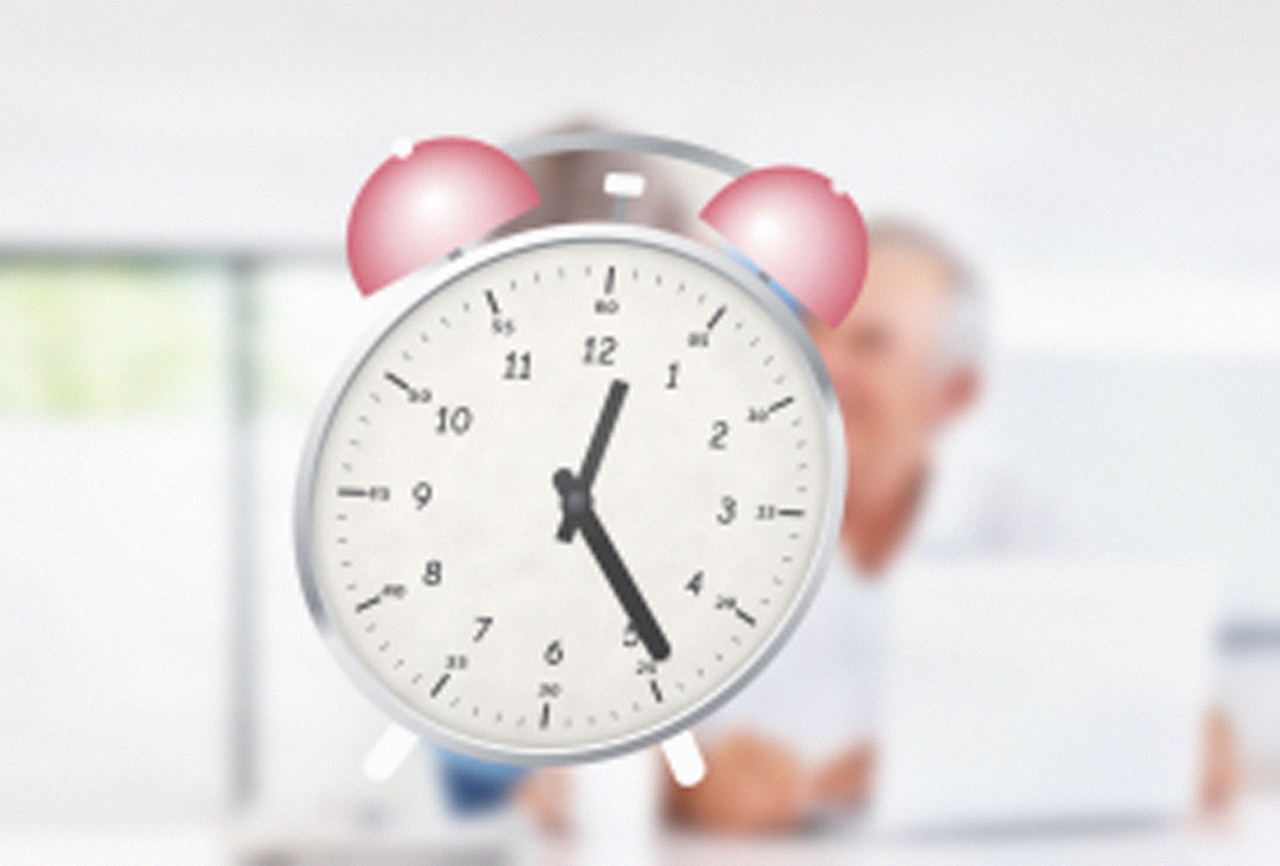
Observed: 12,24
